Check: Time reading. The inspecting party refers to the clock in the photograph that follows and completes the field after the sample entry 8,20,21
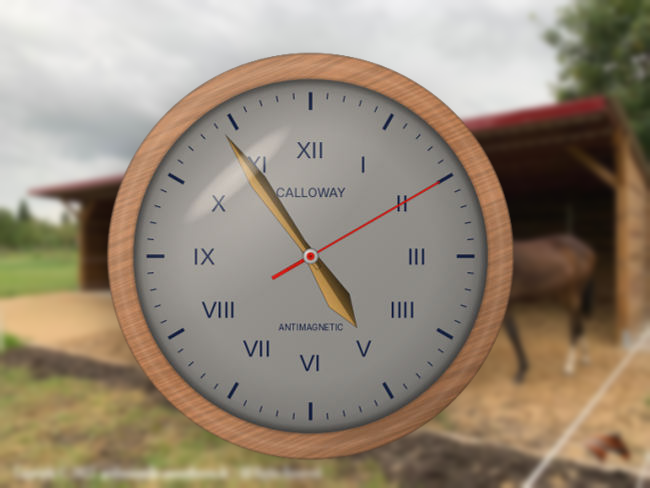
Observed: 4,54,10
